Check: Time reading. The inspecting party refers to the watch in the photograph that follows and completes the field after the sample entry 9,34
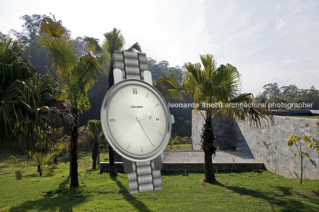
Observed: 2,25
